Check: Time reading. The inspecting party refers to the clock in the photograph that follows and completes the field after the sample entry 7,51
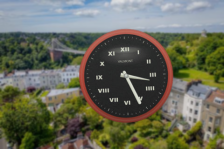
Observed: 3,26
